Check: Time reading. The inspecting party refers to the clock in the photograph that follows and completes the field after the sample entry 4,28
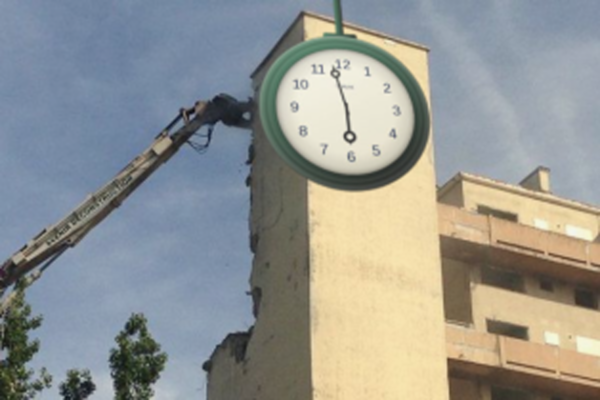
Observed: 5,58
